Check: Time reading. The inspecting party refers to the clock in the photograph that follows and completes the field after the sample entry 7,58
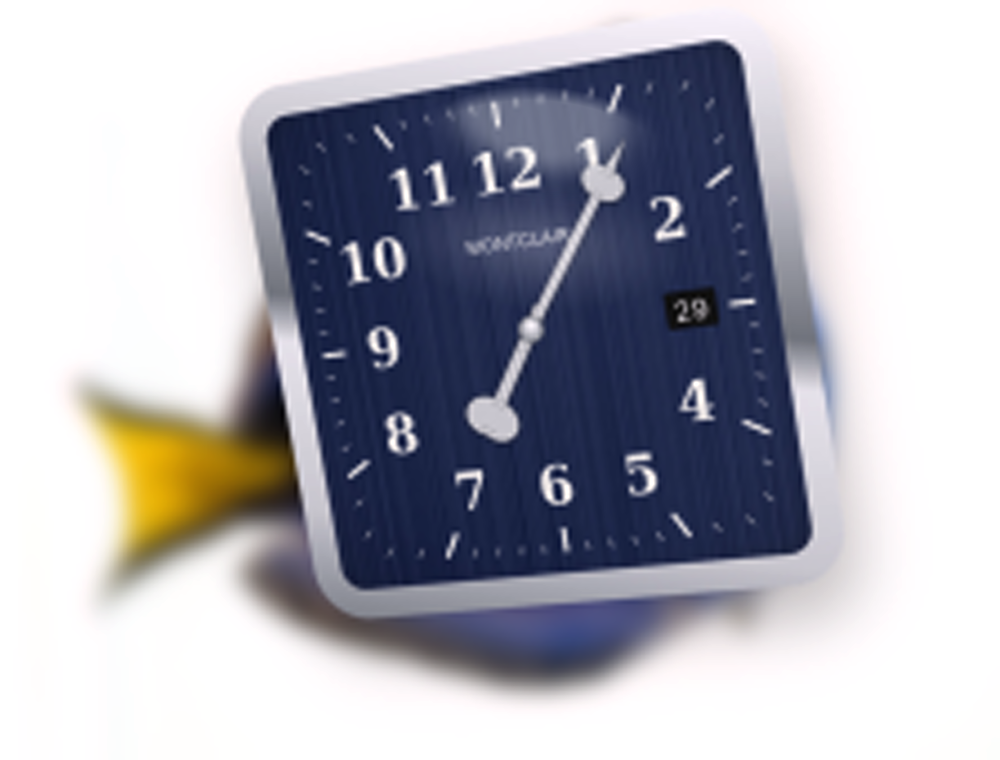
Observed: 7,06
